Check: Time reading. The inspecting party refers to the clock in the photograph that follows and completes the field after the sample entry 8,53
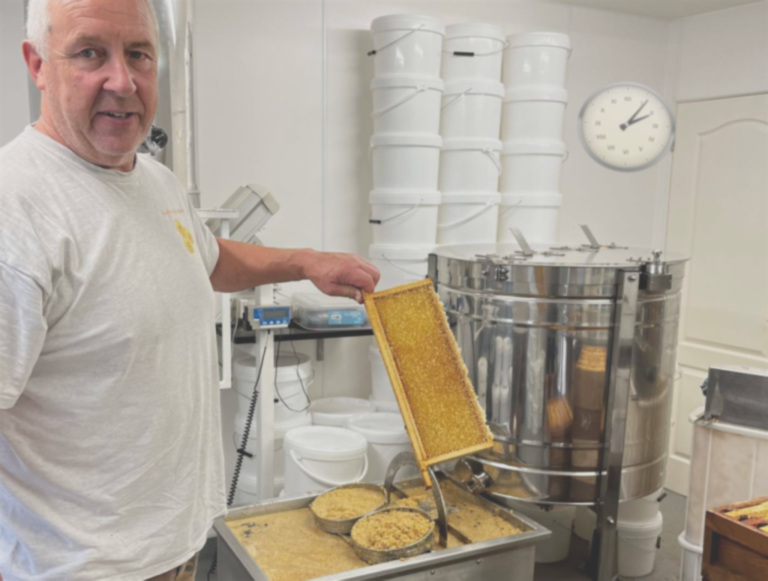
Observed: 2,06
